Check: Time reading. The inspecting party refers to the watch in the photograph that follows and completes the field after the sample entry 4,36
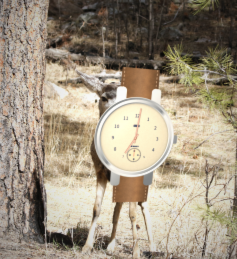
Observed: 7,01
